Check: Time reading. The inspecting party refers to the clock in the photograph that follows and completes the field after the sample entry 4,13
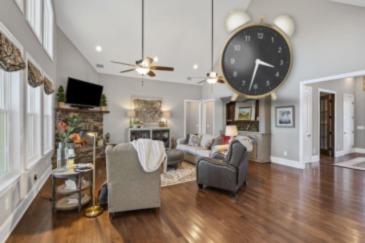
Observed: 3,32
